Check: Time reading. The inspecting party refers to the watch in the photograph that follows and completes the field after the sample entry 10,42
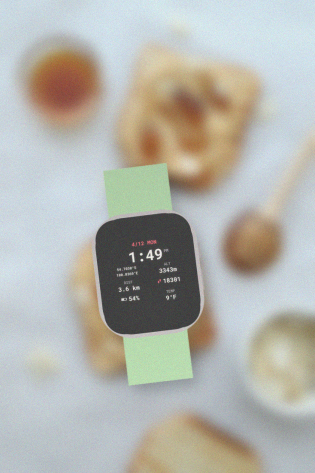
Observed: 1,49
